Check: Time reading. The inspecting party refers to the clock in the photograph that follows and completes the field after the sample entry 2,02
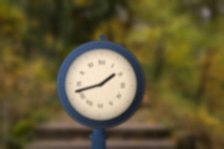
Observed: 1,42
